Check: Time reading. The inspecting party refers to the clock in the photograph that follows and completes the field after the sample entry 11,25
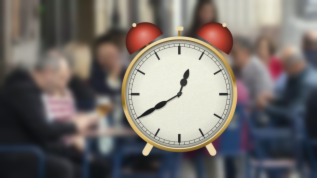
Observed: 12,40
